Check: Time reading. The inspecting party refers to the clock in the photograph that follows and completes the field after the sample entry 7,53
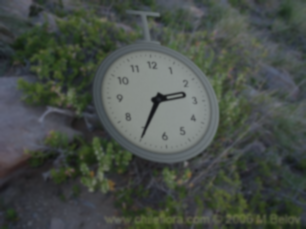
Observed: 2,35
